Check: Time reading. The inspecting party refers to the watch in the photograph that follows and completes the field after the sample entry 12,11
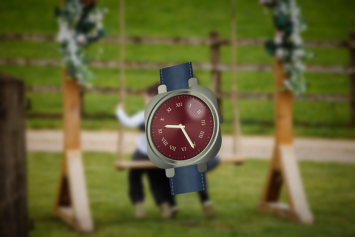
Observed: 9,26
